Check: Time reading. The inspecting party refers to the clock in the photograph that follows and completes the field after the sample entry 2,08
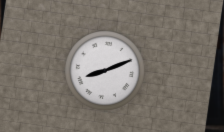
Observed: 8,10
